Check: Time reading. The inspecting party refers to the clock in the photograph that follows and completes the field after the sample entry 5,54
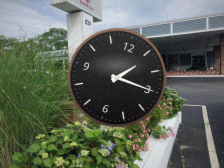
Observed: 1,15
